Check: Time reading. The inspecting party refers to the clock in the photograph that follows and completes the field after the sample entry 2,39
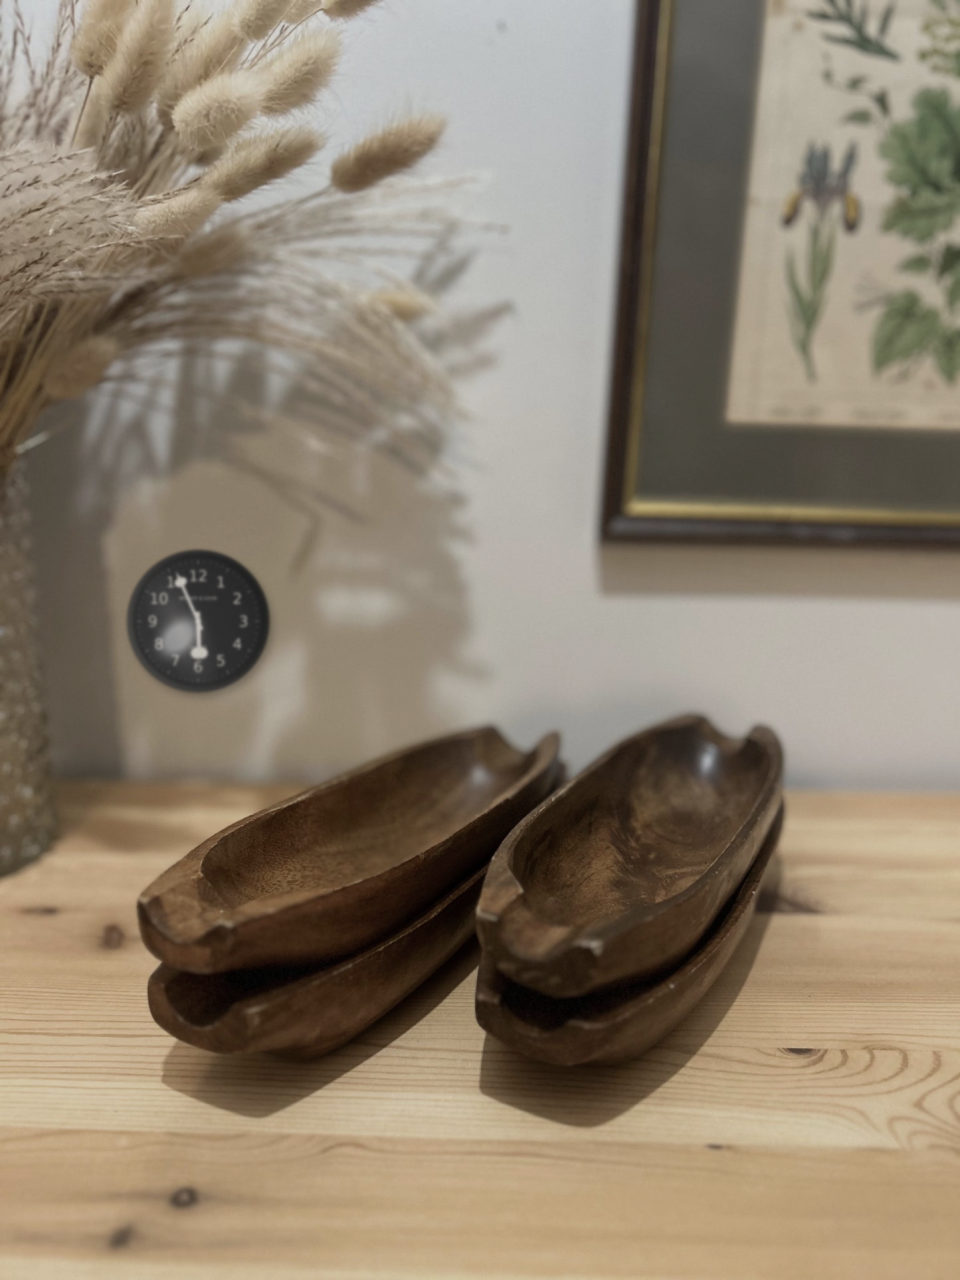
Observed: 5,56
